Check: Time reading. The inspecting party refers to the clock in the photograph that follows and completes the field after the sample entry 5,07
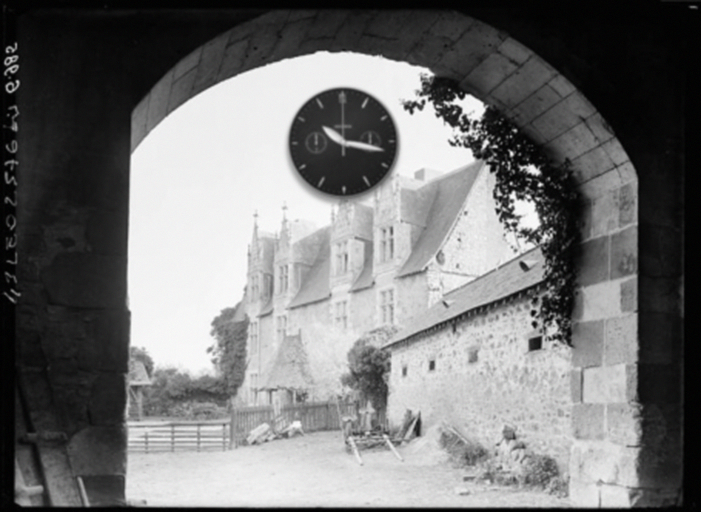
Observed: 10,17
